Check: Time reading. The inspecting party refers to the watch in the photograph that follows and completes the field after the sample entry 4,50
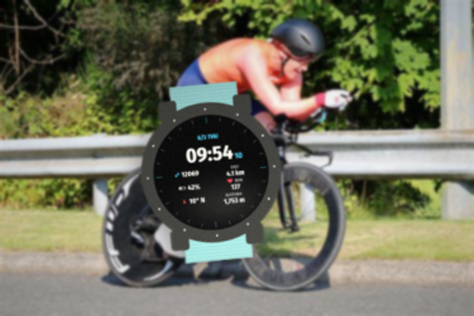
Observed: 9,54
